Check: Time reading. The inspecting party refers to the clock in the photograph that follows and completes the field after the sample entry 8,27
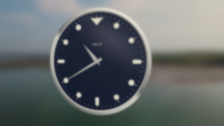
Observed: 10,40
